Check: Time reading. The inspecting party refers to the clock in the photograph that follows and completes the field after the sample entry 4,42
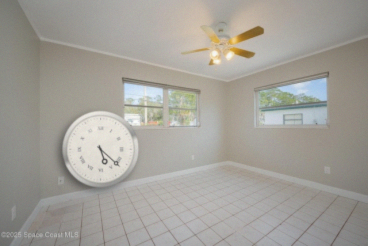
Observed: 5,22
